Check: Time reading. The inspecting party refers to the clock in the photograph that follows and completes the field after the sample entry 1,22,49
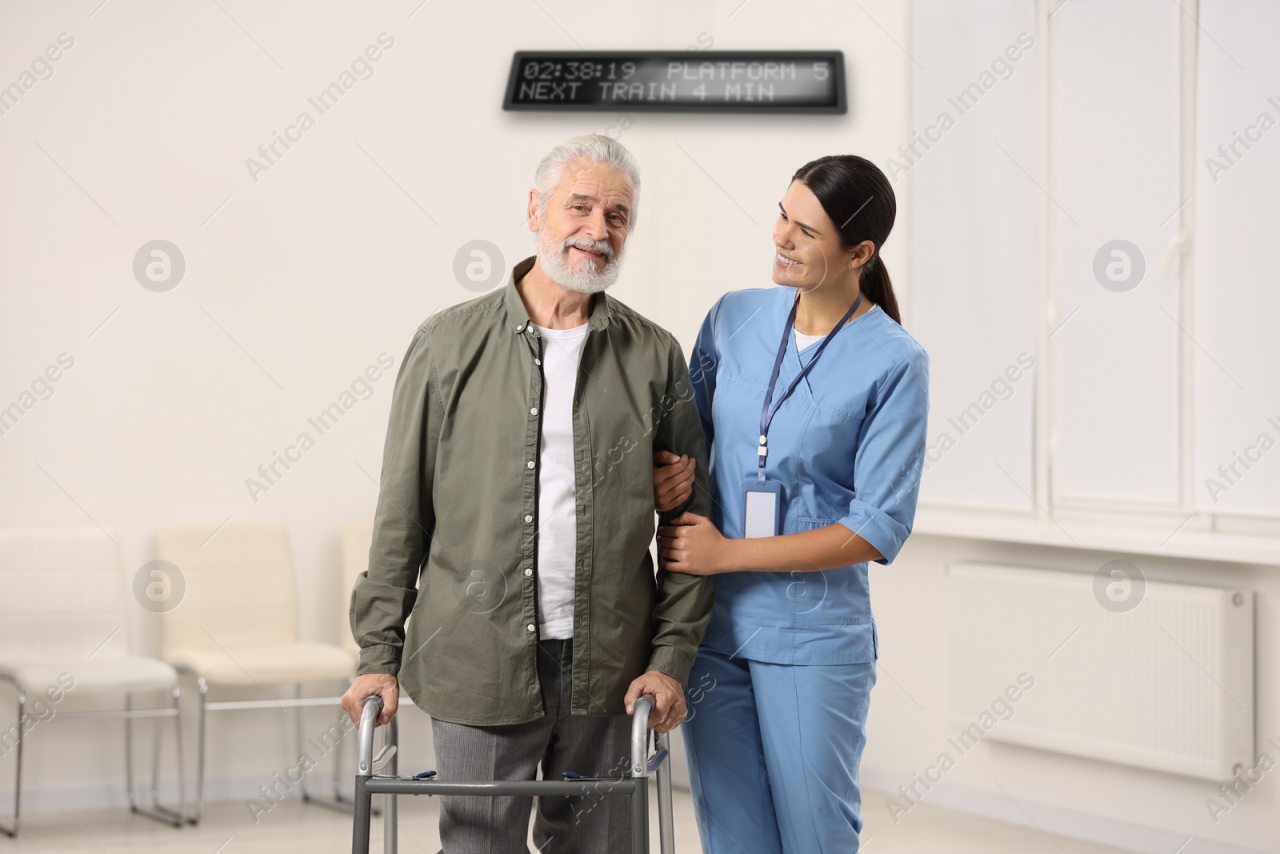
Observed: 2,38,19
